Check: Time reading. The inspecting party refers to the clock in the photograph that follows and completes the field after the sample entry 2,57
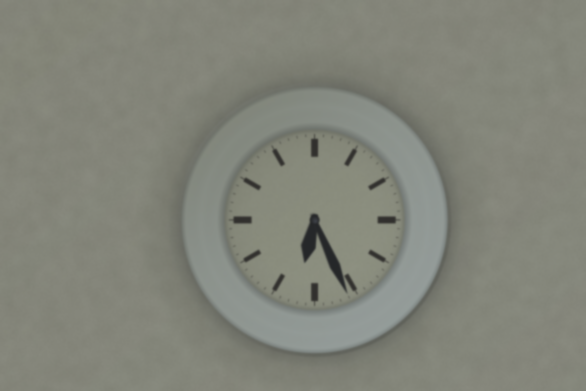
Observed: 6,26
